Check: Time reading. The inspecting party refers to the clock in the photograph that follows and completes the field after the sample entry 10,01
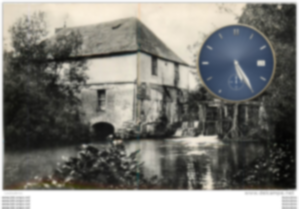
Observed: 5,25
